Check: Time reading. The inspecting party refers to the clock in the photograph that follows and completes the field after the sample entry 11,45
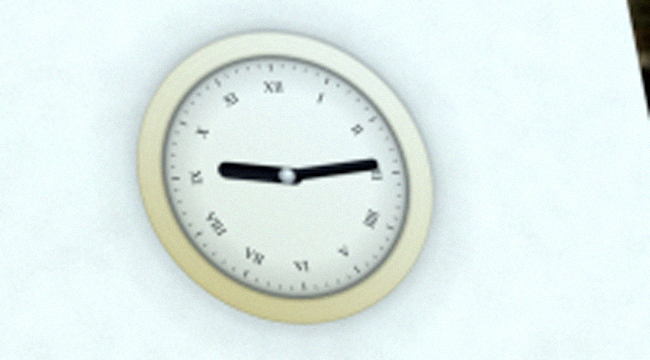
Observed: 9,14
